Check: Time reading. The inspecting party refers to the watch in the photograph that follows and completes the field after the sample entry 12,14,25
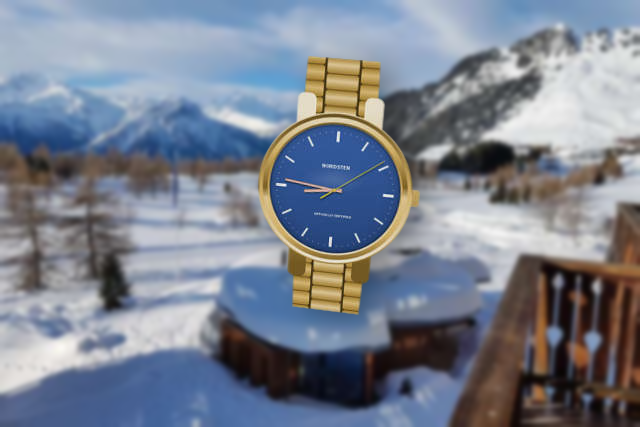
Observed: 8,46,09
